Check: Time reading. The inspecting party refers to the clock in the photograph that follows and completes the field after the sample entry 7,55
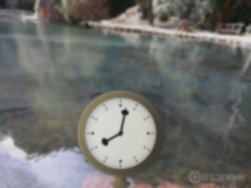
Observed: 8,02
